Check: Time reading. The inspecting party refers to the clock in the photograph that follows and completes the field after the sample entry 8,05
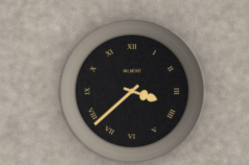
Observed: 3,38
